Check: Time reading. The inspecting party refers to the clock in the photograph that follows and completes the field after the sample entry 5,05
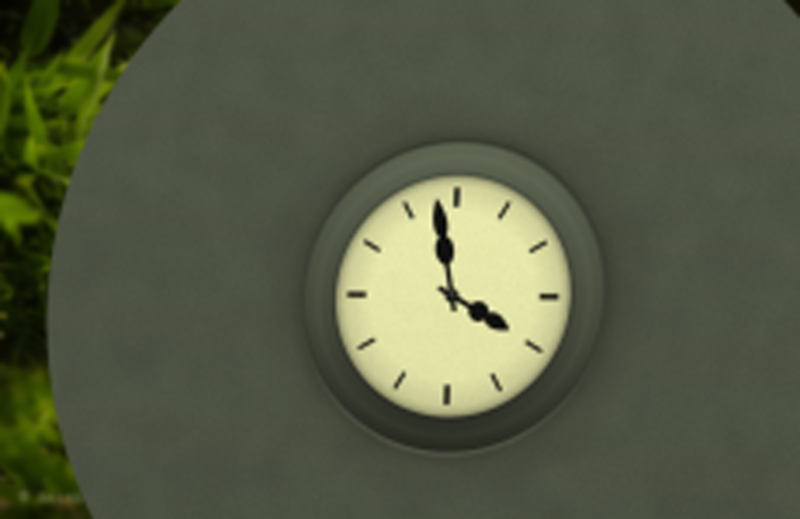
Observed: 3,58
